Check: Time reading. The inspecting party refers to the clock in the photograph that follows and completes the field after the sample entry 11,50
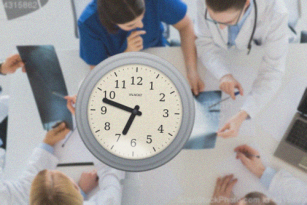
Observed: 6,48
